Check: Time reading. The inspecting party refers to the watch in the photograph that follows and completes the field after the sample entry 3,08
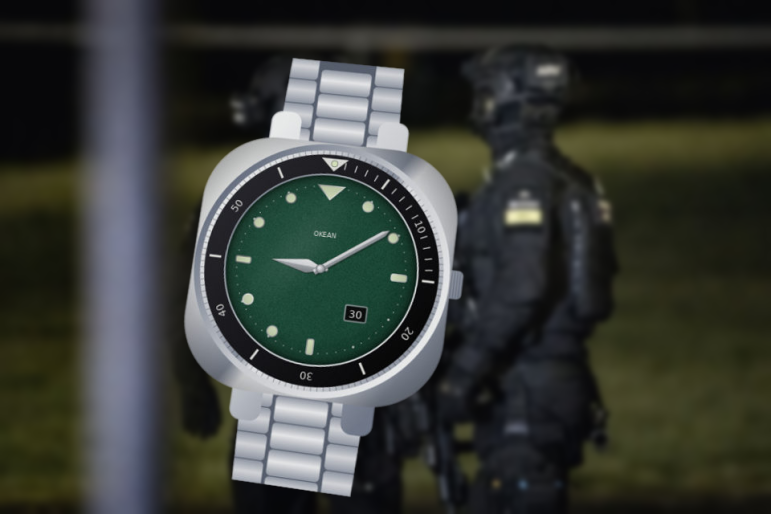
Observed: 9,09
